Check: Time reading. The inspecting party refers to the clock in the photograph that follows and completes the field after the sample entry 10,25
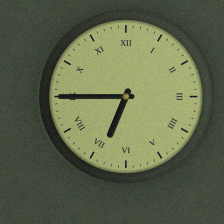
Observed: 6,45
